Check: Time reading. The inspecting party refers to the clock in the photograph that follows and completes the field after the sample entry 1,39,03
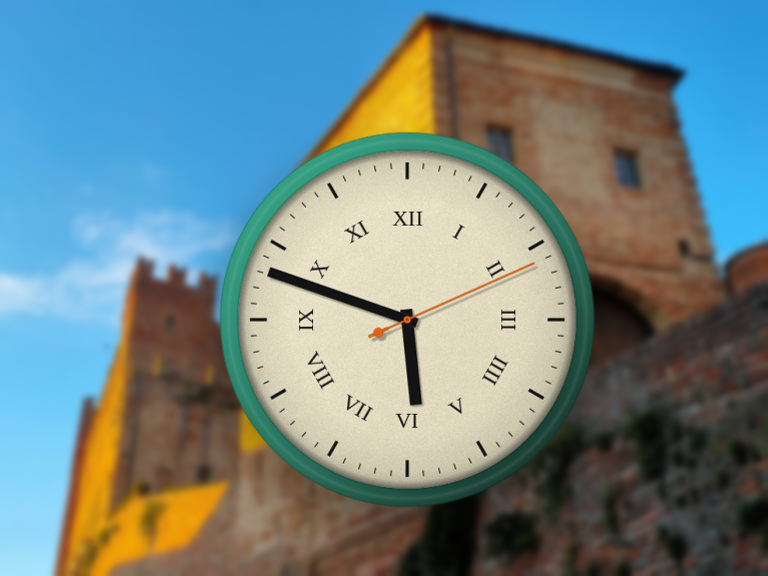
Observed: 5,48,11
